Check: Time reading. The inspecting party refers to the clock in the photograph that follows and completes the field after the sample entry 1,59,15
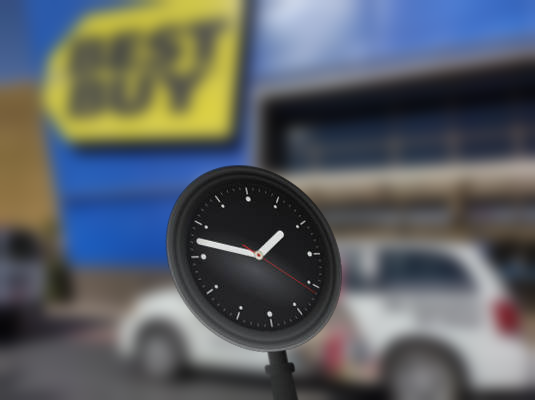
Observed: 1,47,21
